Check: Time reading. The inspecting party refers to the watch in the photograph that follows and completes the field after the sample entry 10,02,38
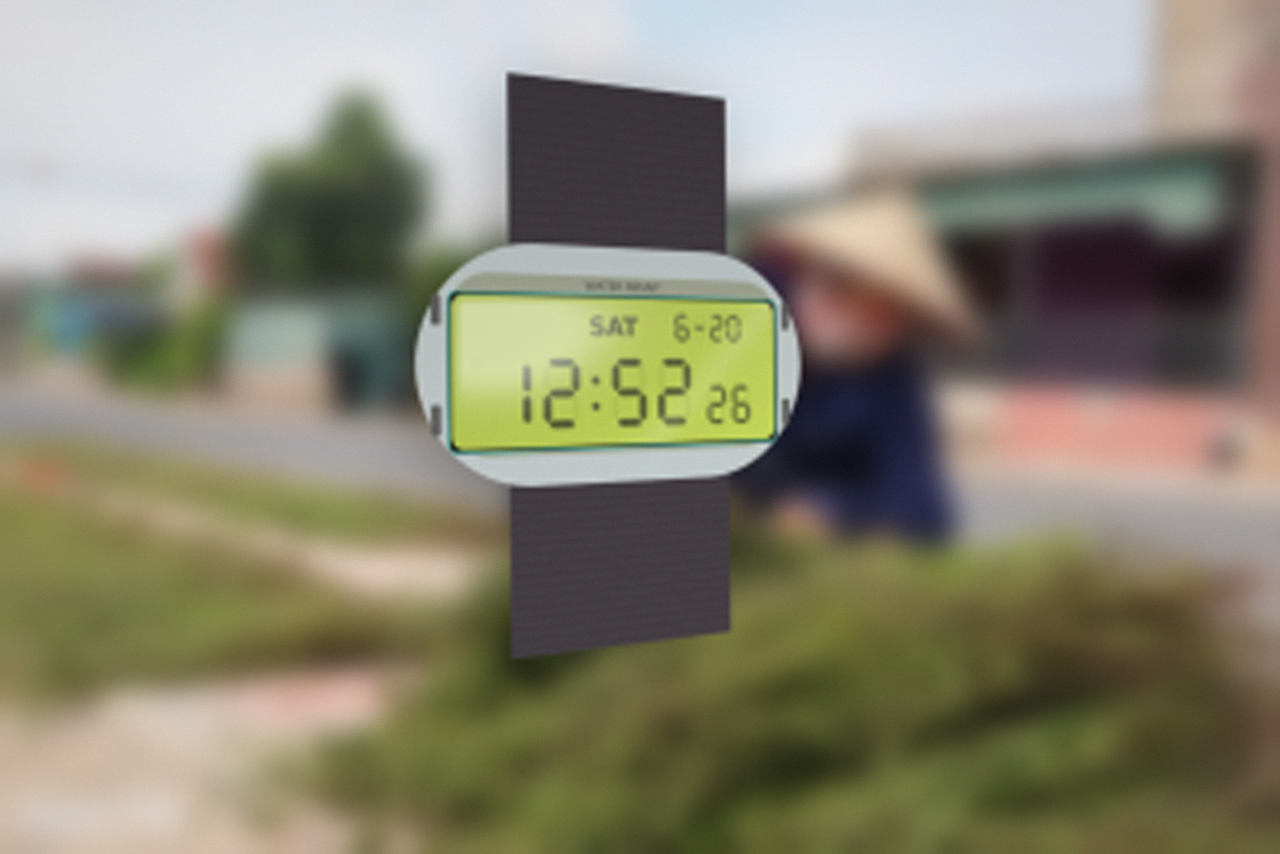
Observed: 12,52,26
